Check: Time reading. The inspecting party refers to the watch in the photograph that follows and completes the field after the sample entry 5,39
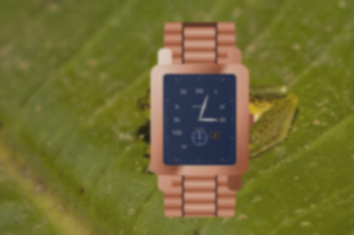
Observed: 3,03
